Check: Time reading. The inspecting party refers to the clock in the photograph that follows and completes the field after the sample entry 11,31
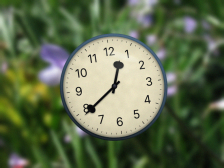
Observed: 12,39
